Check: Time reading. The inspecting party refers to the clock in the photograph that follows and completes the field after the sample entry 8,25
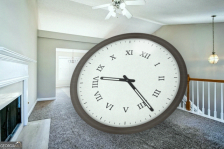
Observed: 8,19
